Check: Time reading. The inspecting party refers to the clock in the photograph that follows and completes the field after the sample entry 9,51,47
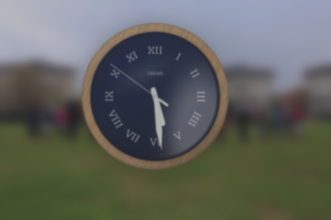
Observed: 5,28,51
